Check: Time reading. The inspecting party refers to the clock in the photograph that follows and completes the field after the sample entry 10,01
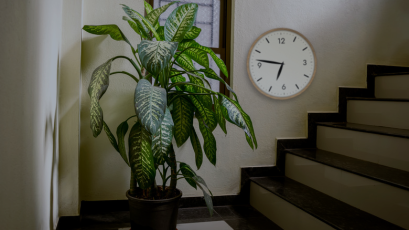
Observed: 6,47
